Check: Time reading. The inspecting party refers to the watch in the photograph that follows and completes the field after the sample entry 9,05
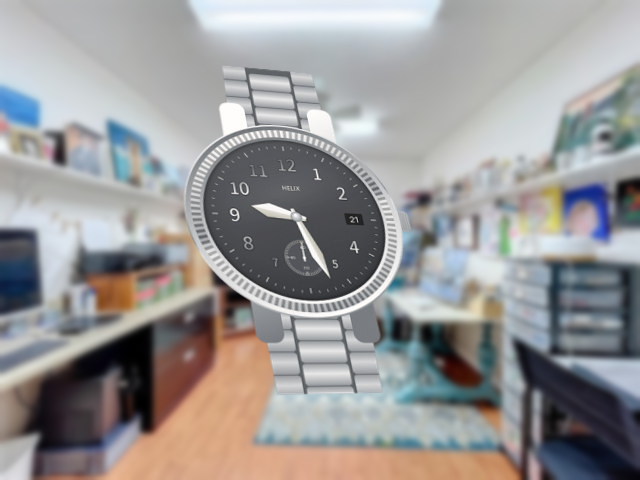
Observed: 9,27
